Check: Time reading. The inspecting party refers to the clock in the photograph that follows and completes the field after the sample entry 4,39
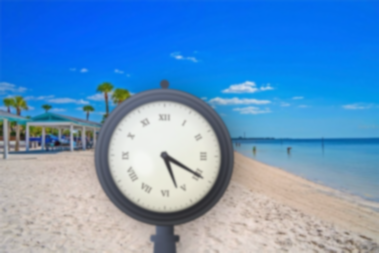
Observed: 5,20
